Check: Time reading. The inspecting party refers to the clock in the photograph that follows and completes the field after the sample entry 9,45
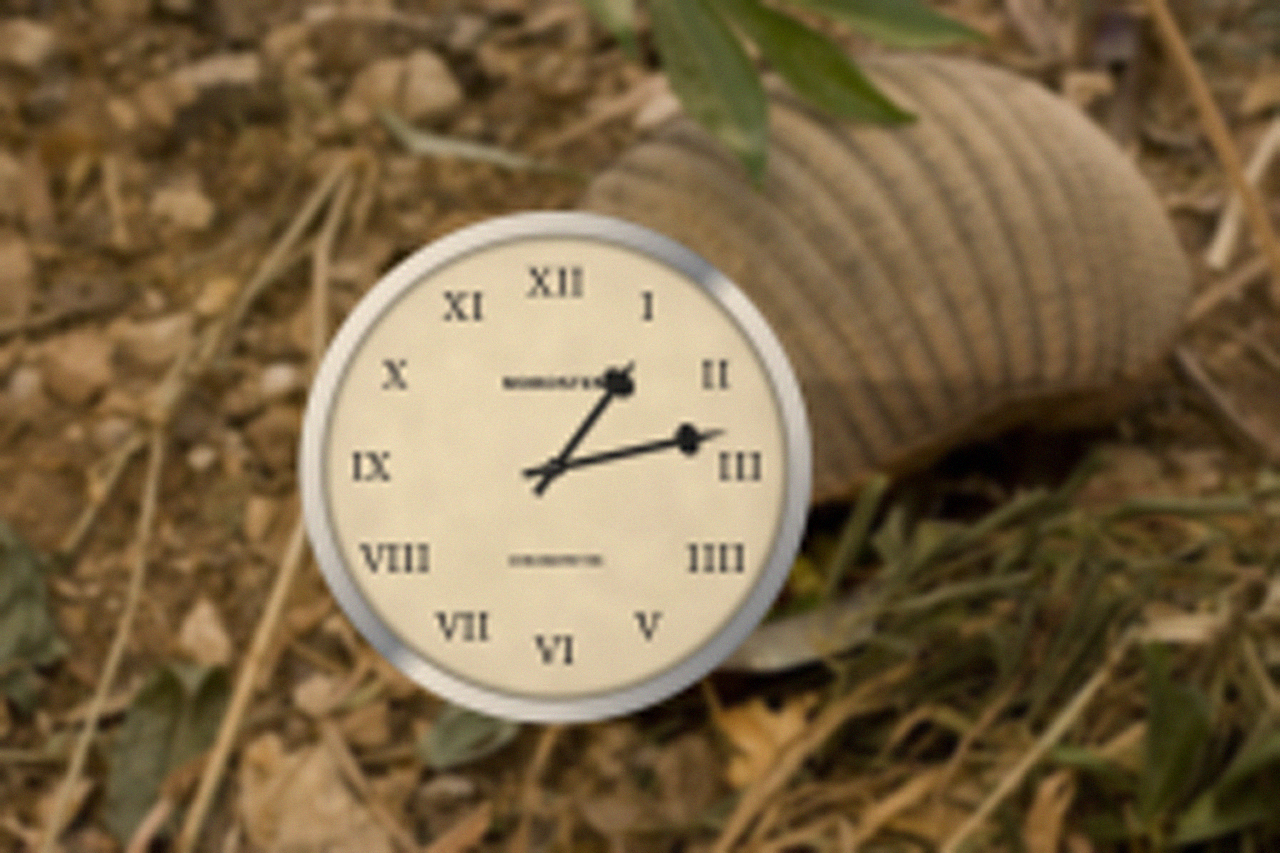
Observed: 1,13
